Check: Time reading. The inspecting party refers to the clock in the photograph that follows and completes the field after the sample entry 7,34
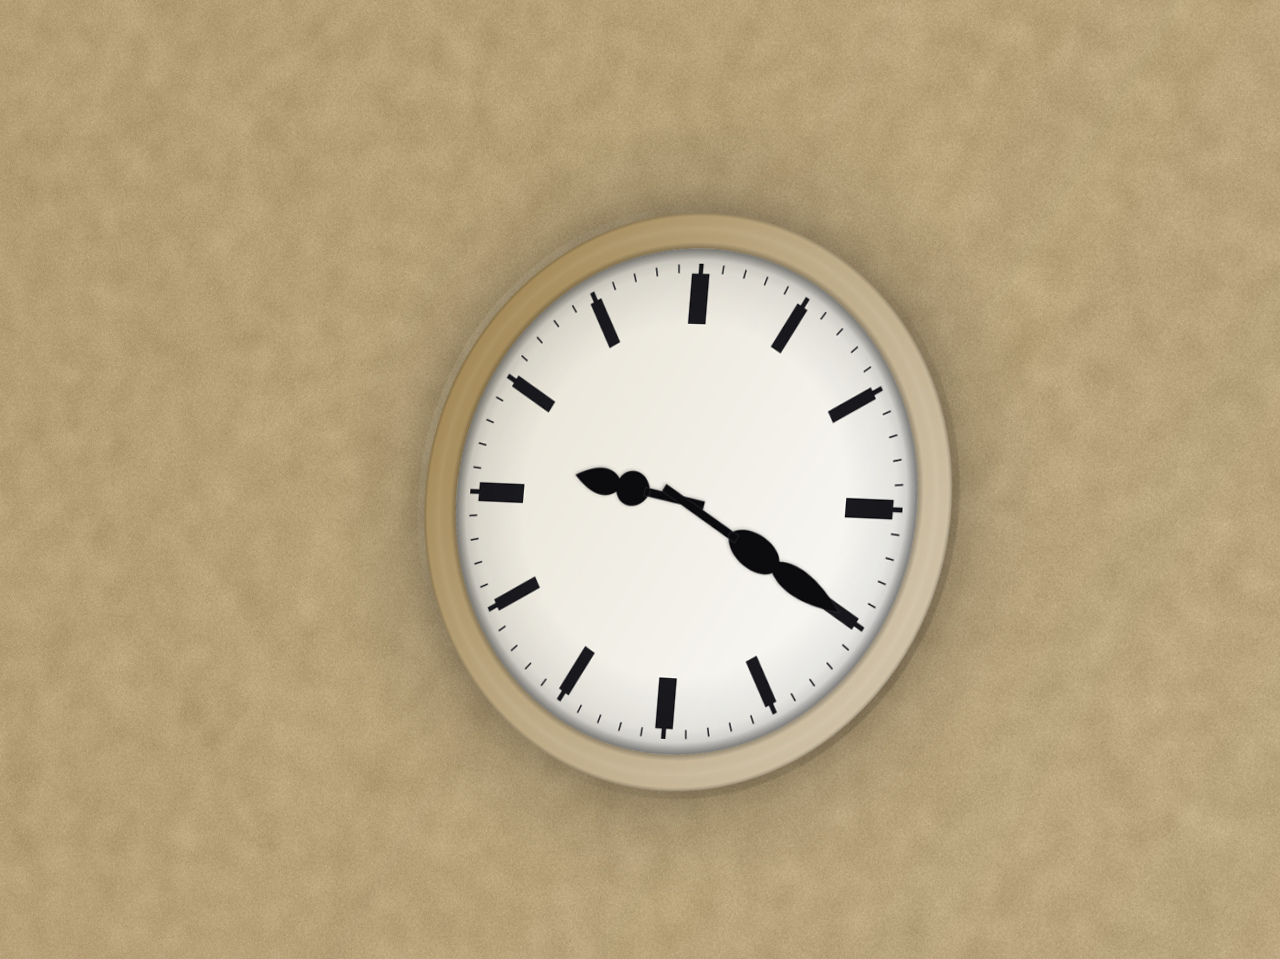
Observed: 9,20
